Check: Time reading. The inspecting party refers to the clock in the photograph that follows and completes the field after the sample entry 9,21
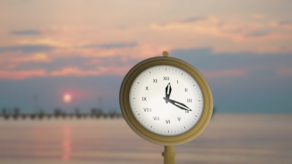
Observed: 12,19
